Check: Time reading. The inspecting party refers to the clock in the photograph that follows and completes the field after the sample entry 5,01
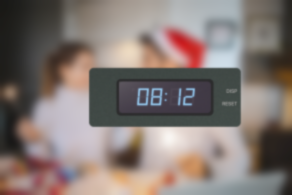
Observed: 8,12
